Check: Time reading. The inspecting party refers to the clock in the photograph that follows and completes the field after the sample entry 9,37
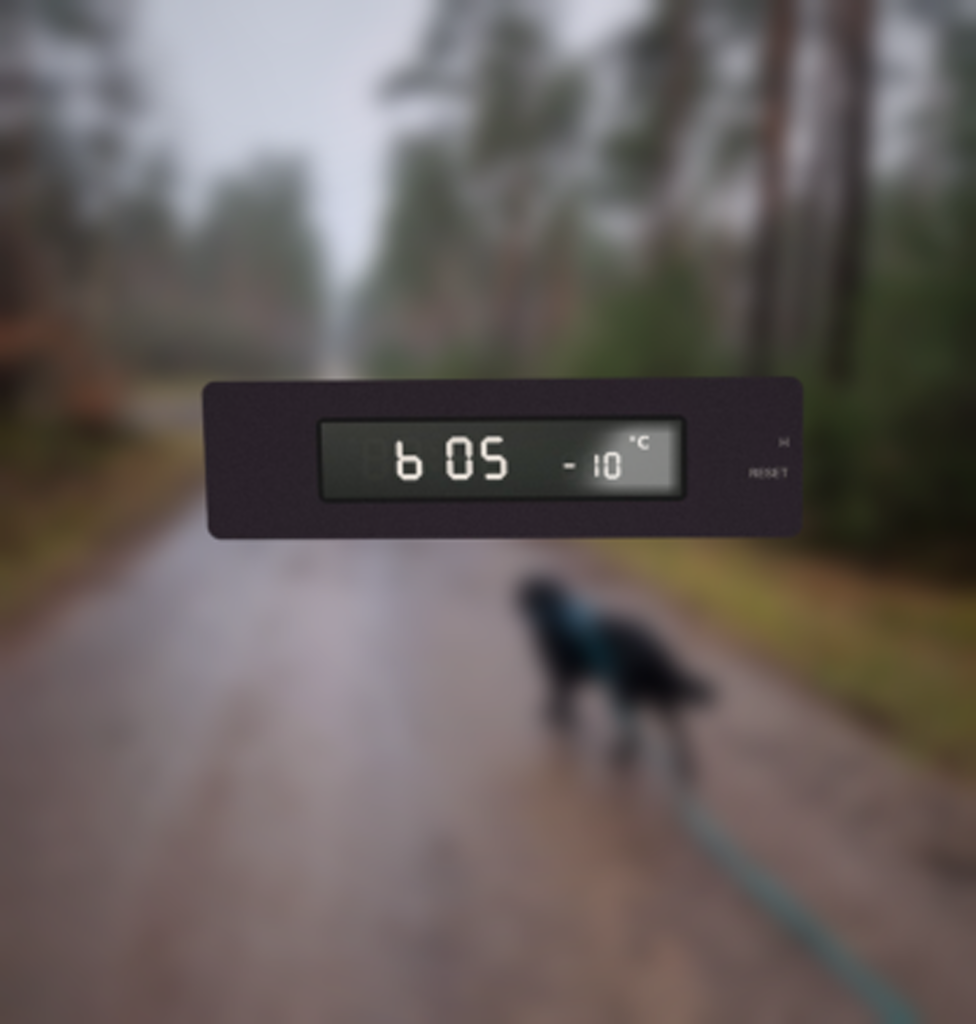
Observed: 6,05
